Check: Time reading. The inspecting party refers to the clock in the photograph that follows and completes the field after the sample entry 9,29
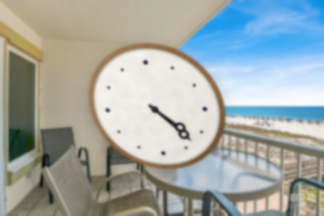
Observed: 4,23
